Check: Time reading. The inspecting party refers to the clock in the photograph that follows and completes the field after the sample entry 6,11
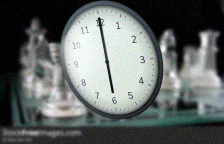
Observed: 6,00
